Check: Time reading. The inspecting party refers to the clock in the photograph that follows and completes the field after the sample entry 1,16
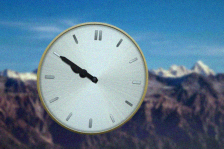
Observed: 9,50
